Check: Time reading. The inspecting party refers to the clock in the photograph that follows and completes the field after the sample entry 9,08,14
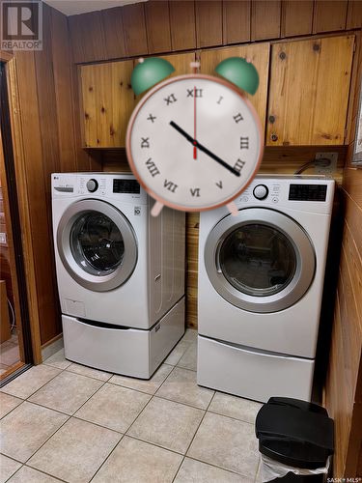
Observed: 10,21,00
